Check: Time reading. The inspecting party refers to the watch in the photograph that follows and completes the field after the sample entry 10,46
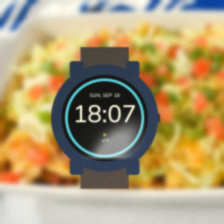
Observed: 18,07
